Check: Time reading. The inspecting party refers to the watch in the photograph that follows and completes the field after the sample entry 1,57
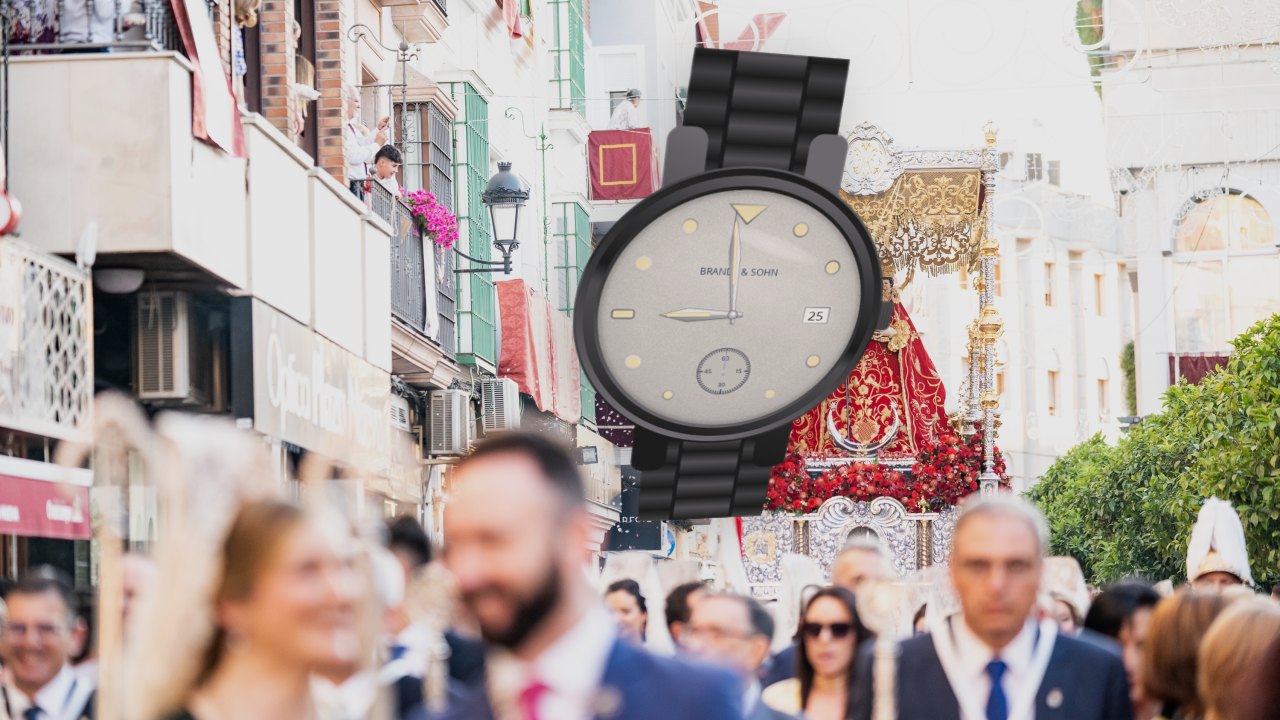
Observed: 8,59
